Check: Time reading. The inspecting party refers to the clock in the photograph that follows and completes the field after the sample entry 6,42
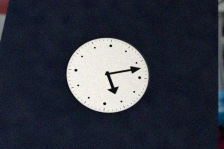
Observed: 5,12
